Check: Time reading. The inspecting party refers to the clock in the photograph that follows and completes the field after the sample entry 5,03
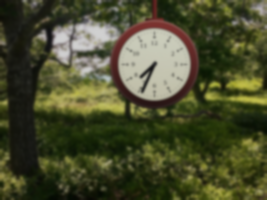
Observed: 7,34
